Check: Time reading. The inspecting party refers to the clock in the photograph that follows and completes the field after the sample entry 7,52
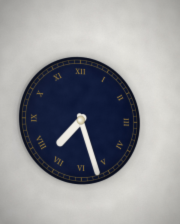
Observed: 7,27
